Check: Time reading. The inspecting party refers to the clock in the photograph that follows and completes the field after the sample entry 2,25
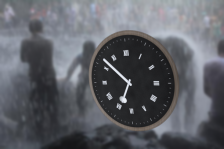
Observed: 6,52
